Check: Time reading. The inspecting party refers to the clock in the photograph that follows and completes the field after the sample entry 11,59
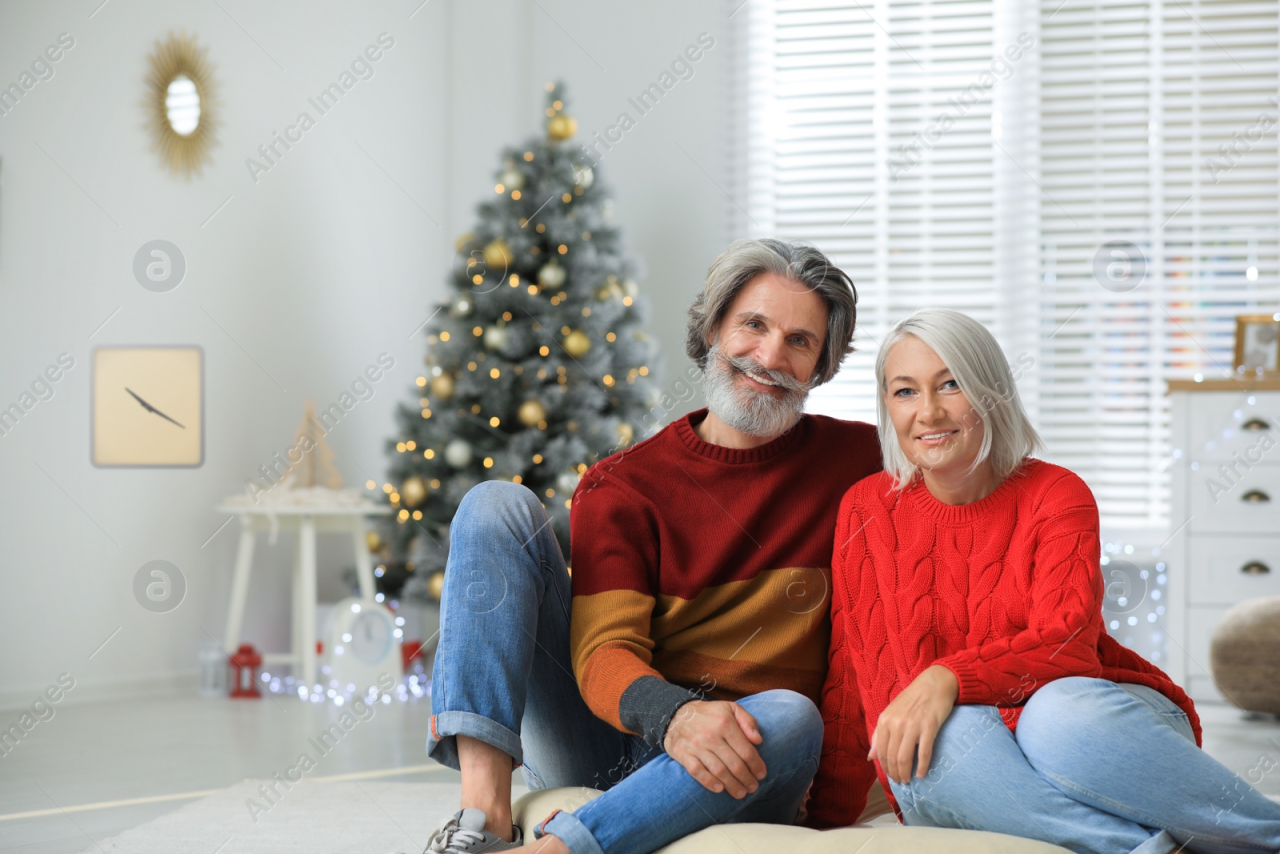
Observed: 10,20
